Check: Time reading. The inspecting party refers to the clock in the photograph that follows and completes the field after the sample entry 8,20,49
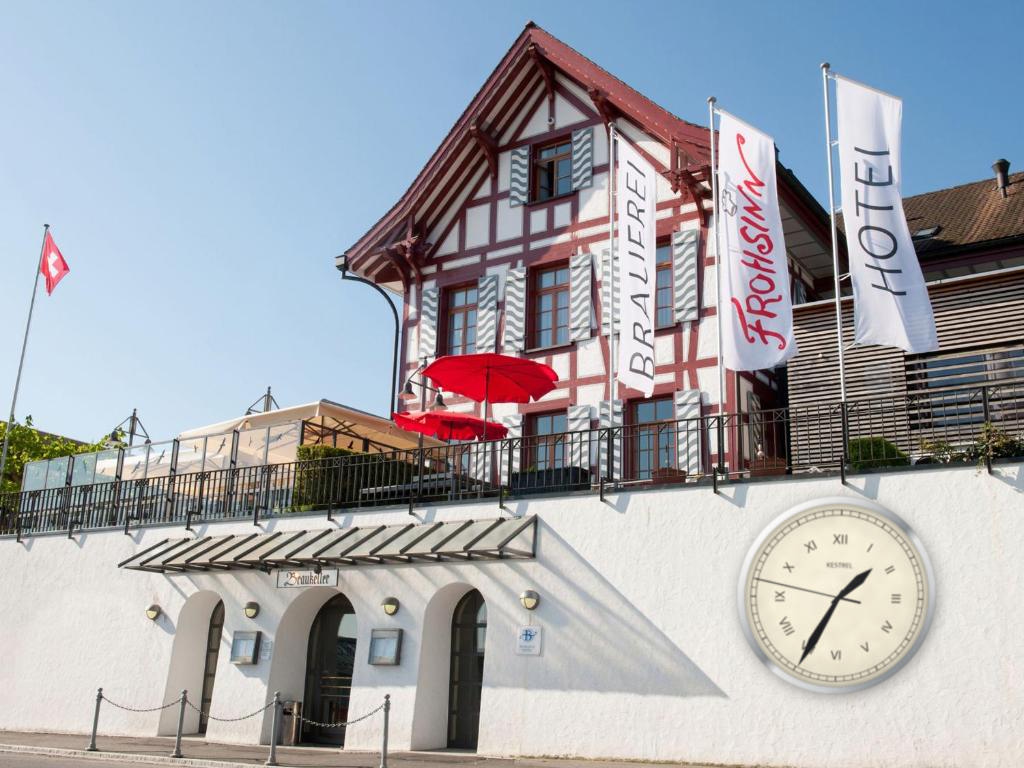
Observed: 1,34,47
